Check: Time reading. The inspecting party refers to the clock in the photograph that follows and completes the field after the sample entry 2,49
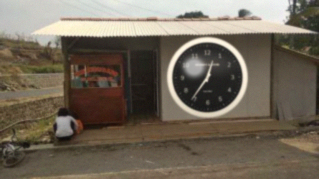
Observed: 12,36
